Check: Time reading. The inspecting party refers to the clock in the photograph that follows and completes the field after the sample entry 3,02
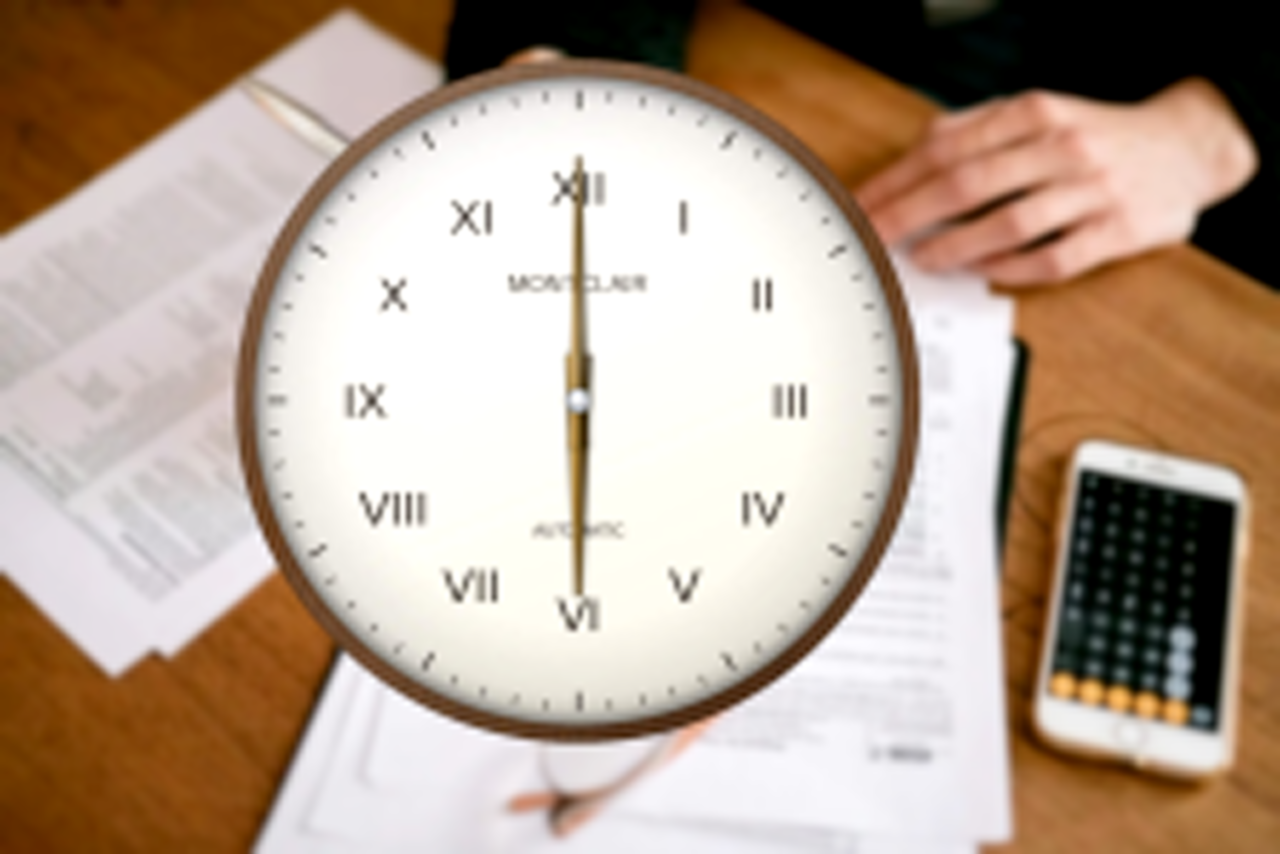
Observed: 6,00
